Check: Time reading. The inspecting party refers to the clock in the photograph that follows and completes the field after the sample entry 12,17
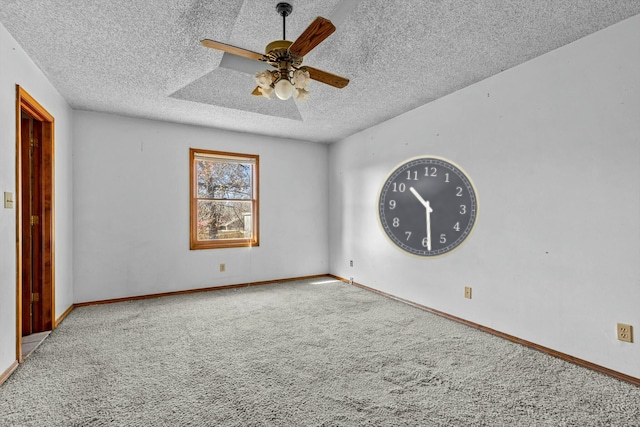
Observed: 10,29
